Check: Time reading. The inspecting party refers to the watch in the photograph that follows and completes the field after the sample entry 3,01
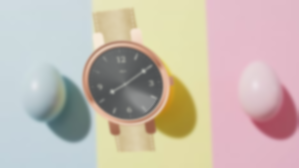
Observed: 8,10
